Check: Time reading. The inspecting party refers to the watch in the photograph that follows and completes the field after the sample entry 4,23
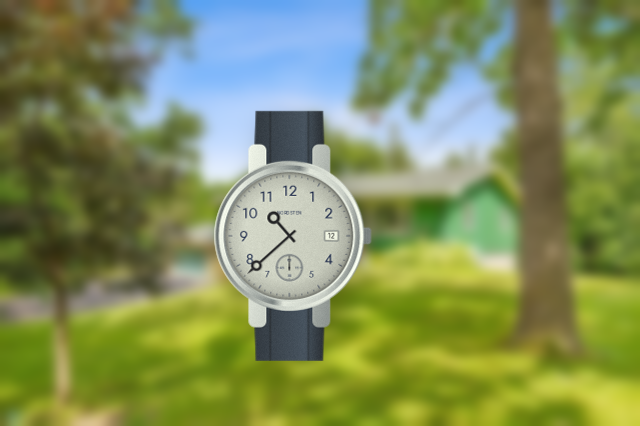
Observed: 10,38
